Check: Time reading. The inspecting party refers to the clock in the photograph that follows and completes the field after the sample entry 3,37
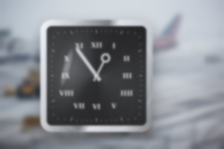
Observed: 12,54
